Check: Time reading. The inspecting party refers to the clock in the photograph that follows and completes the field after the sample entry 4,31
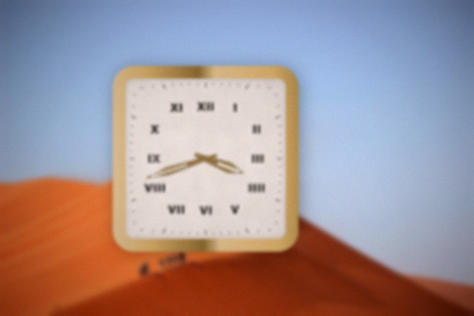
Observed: 3,42
